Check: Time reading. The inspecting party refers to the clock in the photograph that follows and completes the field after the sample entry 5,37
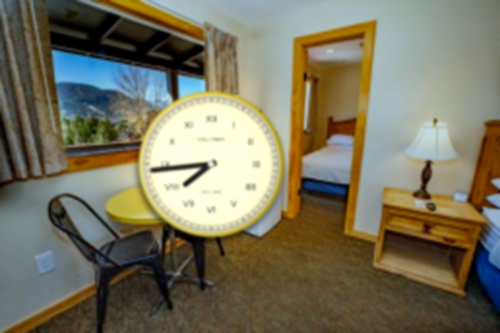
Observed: 7,44
